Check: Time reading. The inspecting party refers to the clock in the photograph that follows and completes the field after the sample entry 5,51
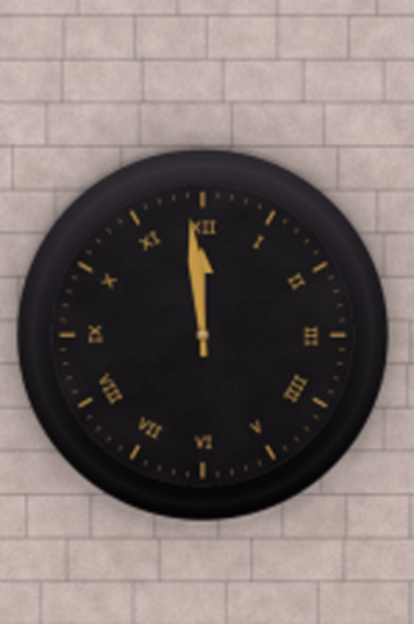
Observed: 11,59
